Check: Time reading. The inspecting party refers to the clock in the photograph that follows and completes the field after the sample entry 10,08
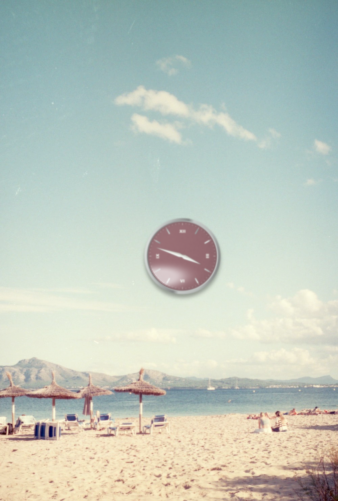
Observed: 3,48
